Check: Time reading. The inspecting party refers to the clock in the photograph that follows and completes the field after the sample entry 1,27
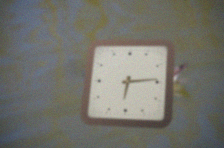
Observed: 6,14
